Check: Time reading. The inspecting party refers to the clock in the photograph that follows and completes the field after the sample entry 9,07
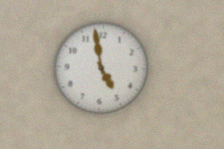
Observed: 4,58
